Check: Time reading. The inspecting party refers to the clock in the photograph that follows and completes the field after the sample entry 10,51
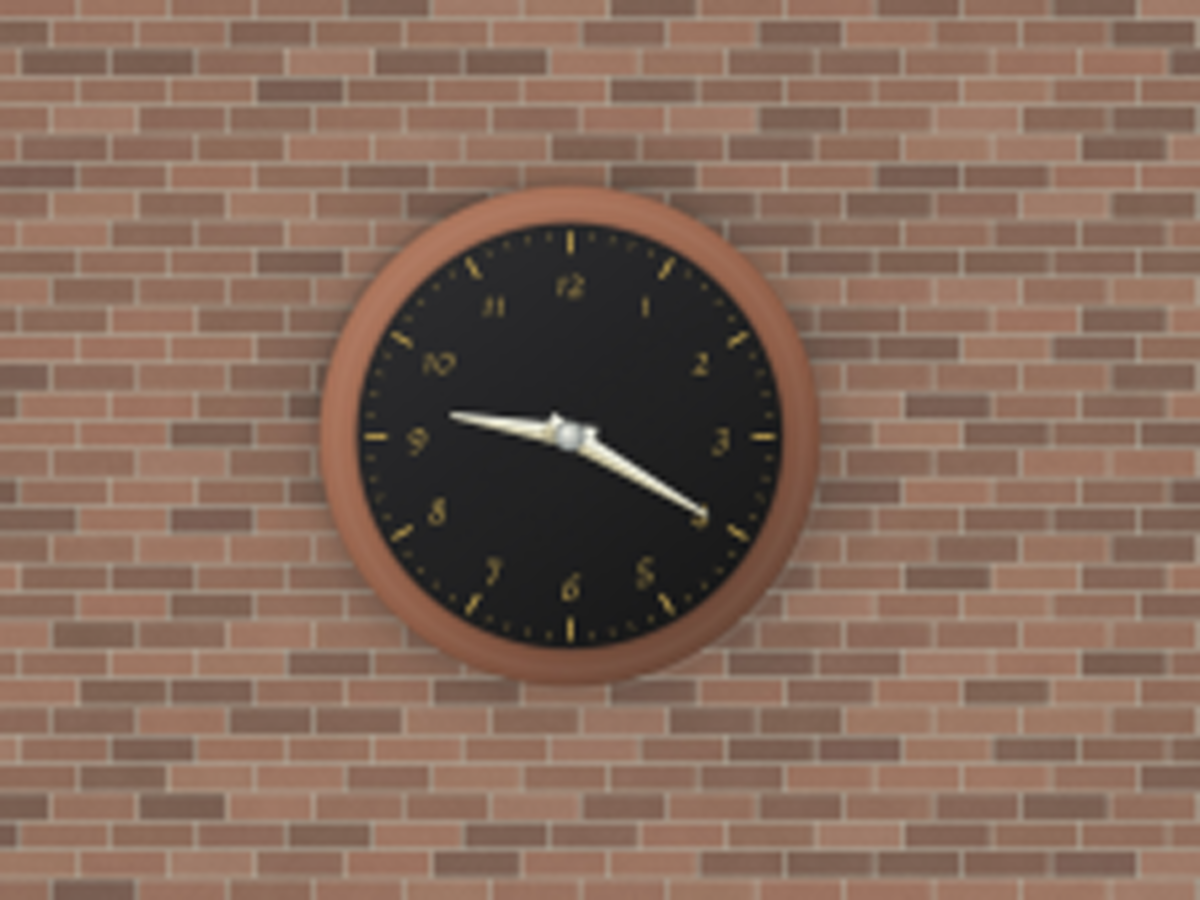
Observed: 9,20
